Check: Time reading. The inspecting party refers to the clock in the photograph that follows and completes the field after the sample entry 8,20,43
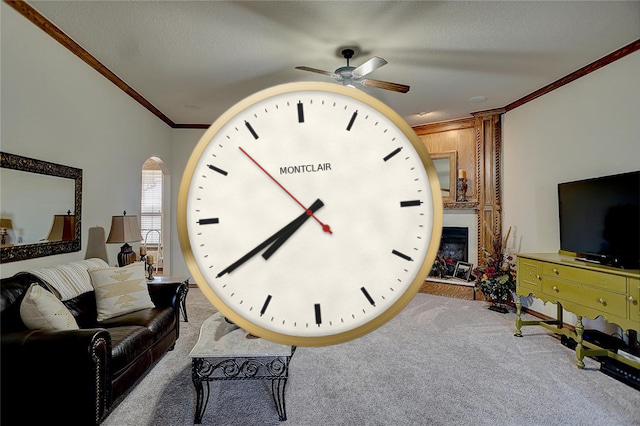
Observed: 7,39,53
